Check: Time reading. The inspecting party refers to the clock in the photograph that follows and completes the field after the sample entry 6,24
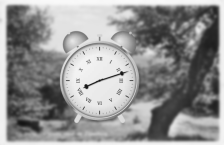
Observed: 8,12
